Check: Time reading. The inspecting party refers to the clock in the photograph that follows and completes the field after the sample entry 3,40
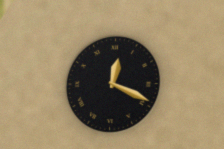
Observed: 12,19
